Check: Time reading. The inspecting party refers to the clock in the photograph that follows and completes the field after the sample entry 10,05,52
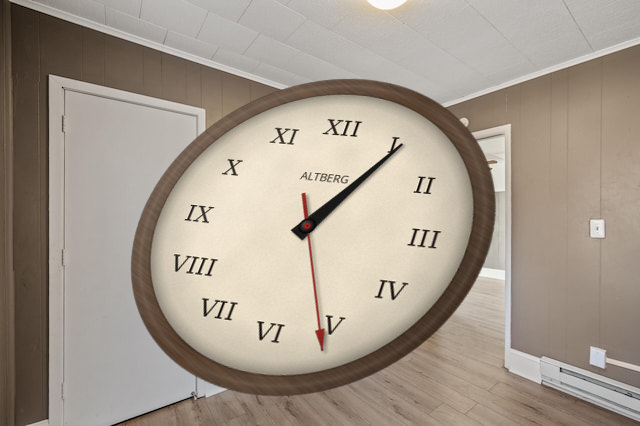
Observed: 1,05,26
